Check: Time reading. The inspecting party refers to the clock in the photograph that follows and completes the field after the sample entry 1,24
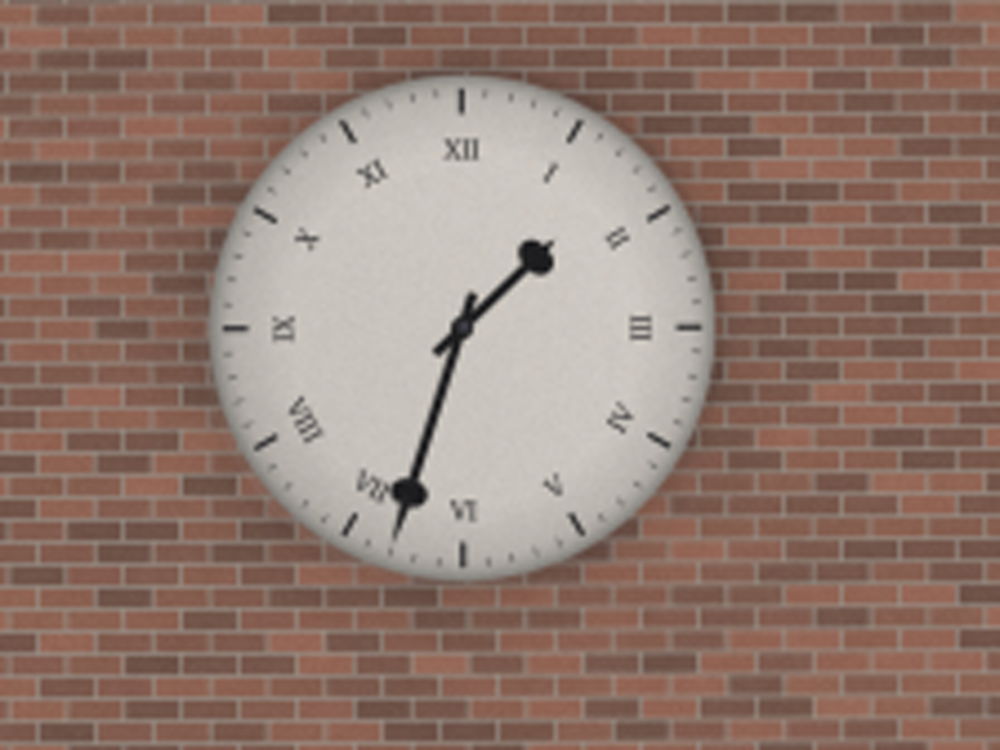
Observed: 1,33
